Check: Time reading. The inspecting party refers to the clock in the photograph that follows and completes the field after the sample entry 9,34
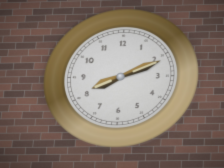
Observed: 8,11
